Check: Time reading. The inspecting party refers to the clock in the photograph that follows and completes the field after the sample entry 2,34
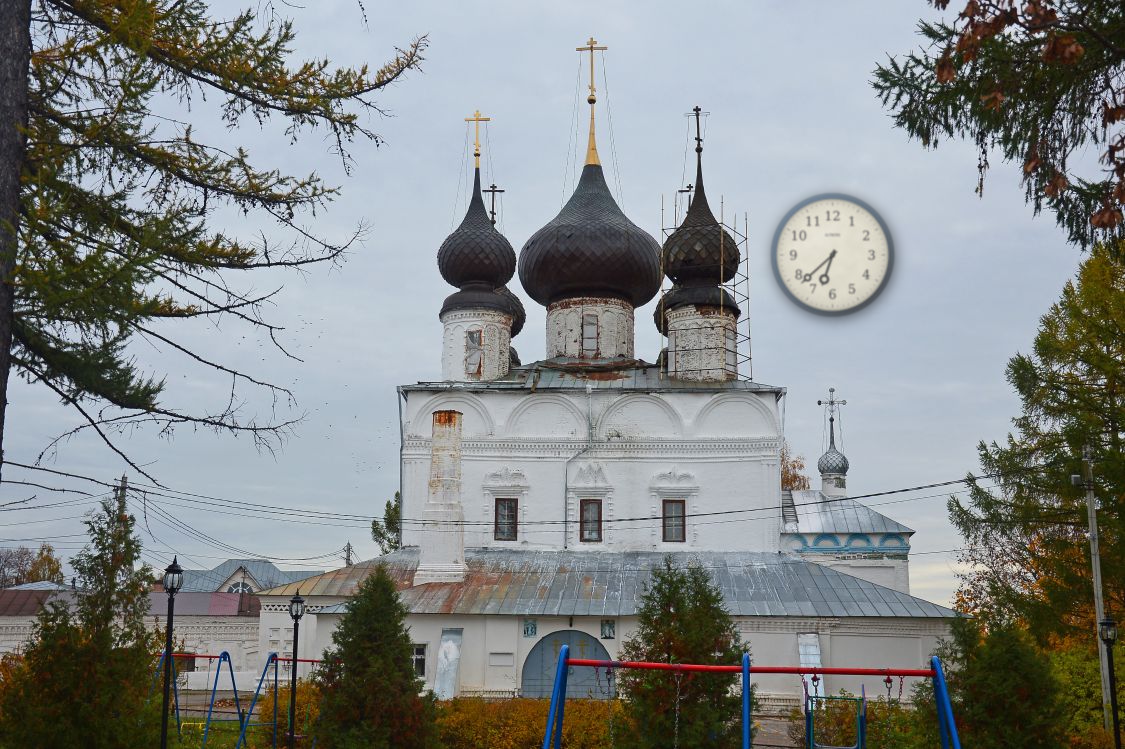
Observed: 6,38
